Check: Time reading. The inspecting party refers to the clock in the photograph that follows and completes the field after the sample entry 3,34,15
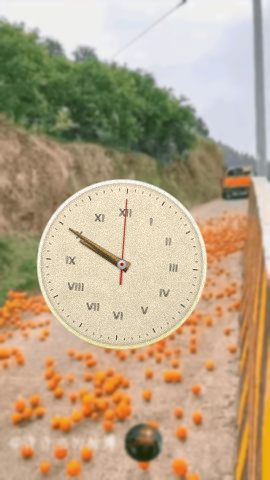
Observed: 9,50,00
